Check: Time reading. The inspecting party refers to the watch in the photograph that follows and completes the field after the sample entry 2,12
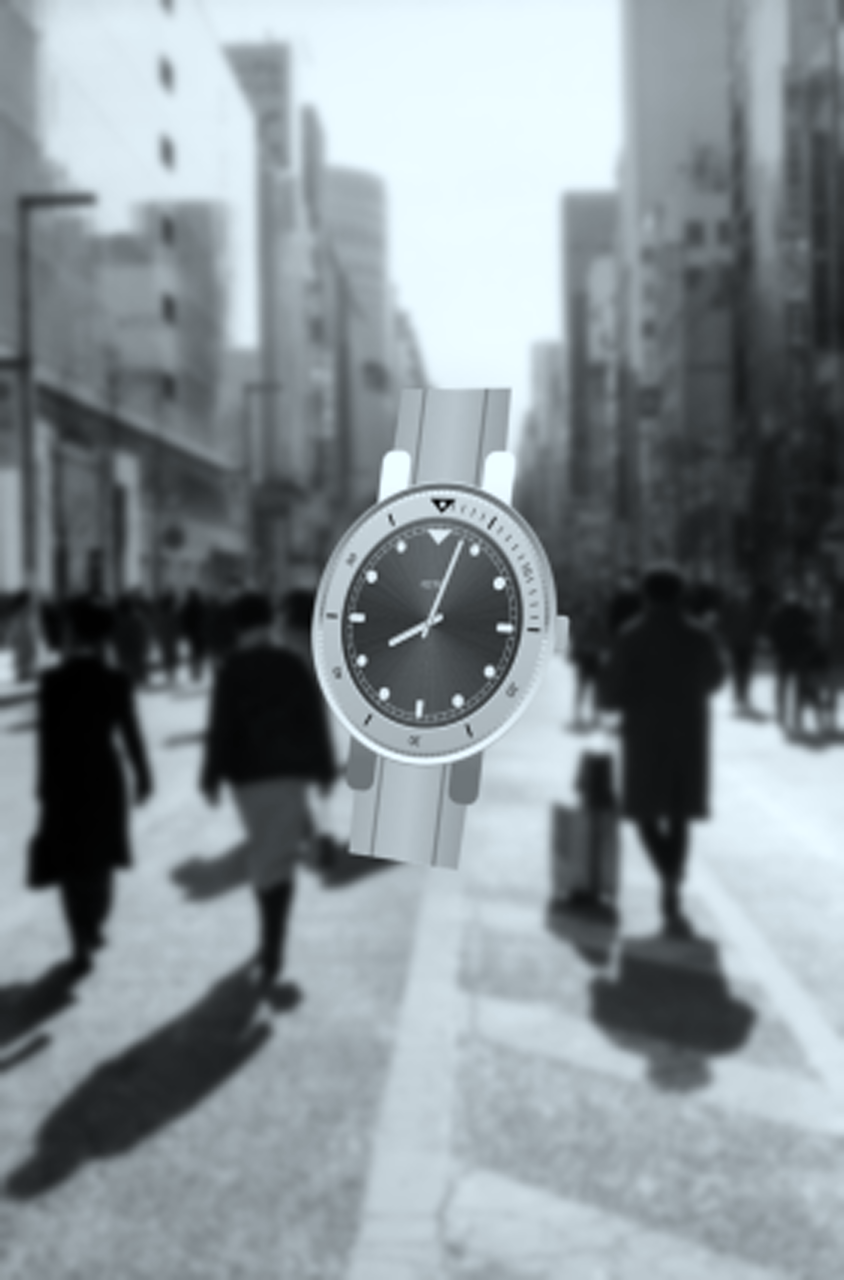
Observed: 8,03
